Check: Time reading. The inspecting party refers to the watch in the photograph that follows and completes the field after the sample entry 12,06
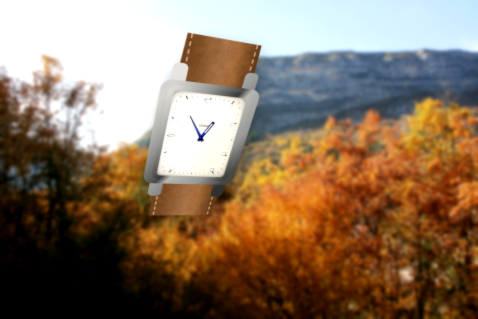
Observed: 12,54
